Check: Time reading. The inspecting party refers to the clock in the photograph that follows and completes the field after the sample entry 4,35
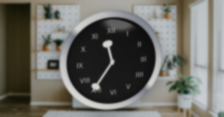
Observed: 11,36
